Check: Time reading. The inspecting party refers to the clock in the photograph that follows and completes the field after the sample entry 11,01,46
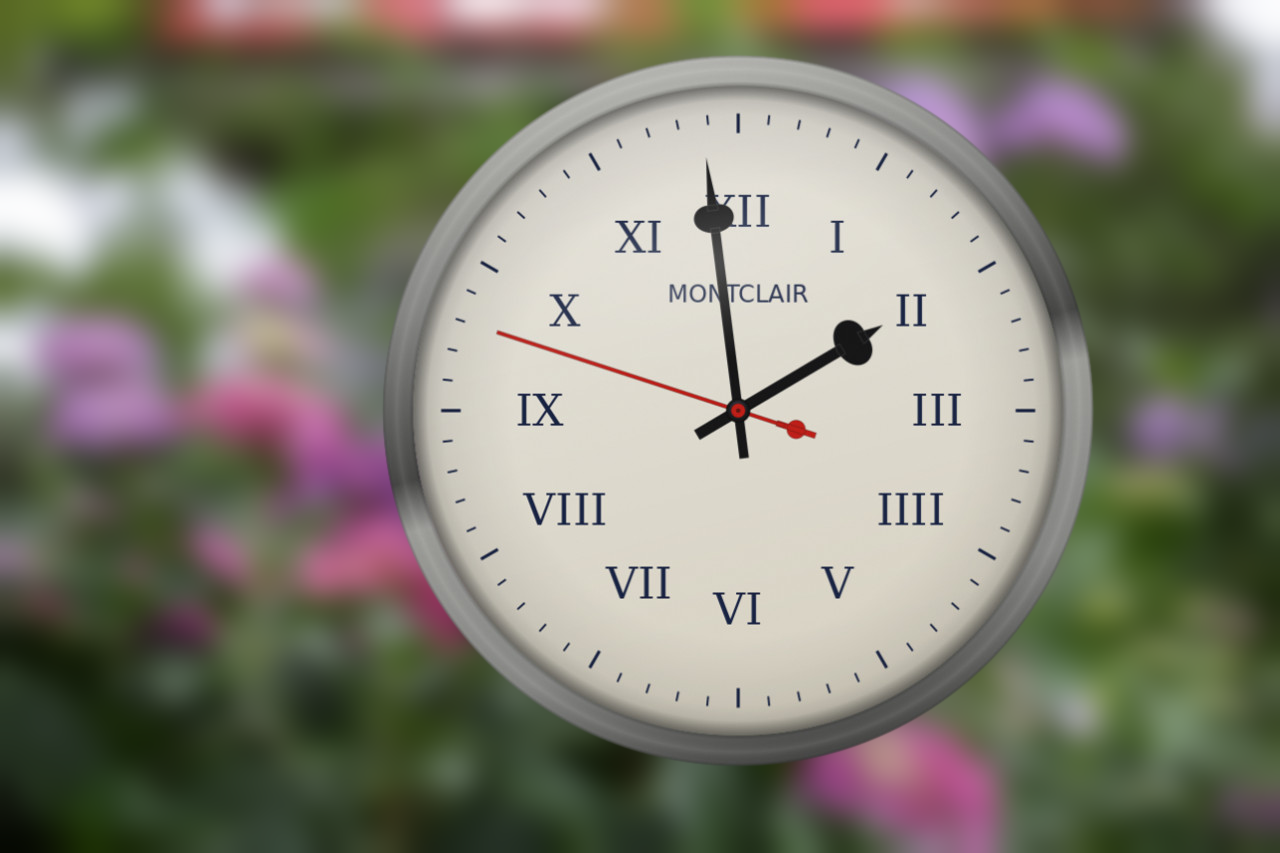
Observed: 1,58,48
